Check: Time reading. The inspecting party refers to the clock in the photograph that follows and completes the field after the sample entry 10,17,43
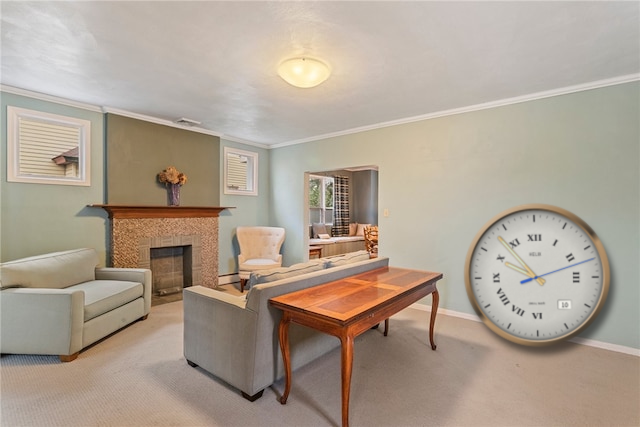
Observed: 9,53,12
